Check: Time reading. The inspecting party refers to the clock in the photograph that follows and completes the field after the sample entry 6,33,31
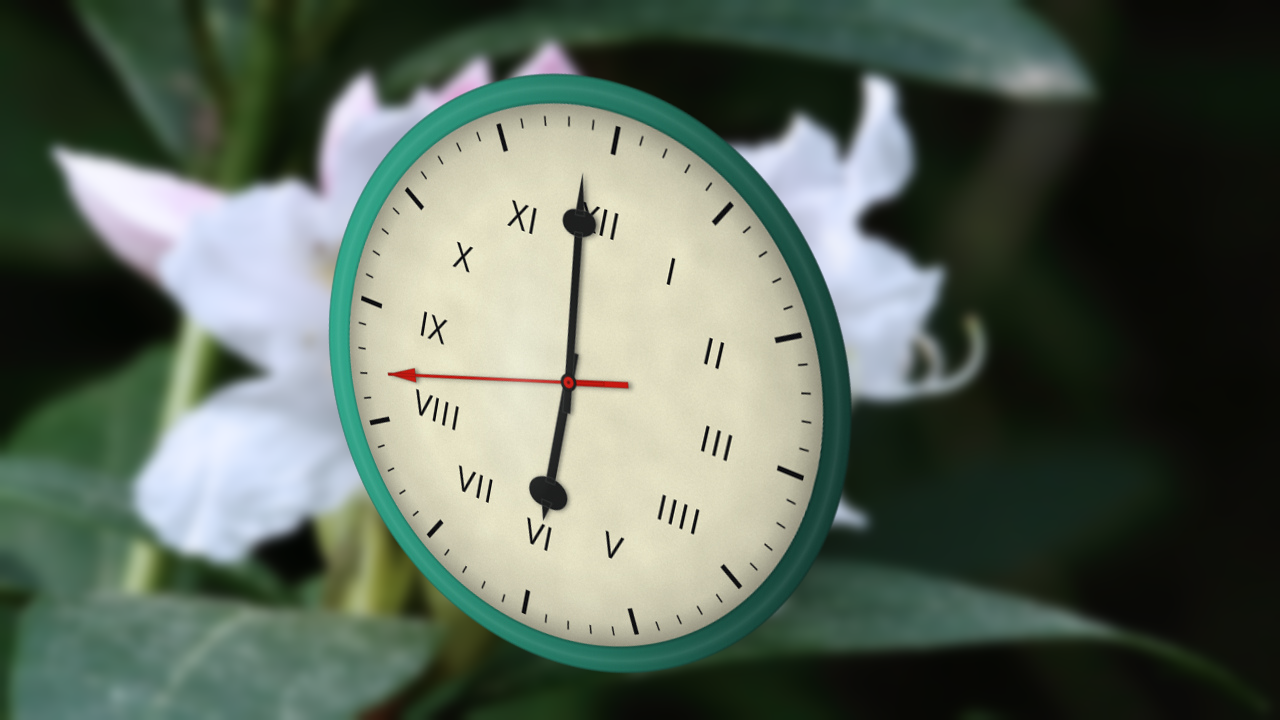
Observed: 5,58,42
